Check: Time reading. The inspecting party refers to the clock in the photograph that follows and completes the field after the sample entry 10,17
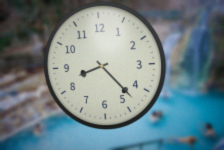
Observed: 8,23
